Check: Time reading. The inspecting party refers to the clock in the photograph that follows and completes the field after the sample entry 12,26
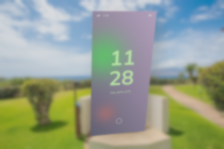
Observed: 11,28
